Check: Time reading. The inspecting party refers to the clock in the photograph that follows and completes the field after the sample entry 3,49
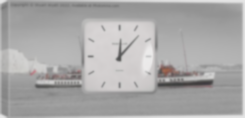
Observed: 12,07
